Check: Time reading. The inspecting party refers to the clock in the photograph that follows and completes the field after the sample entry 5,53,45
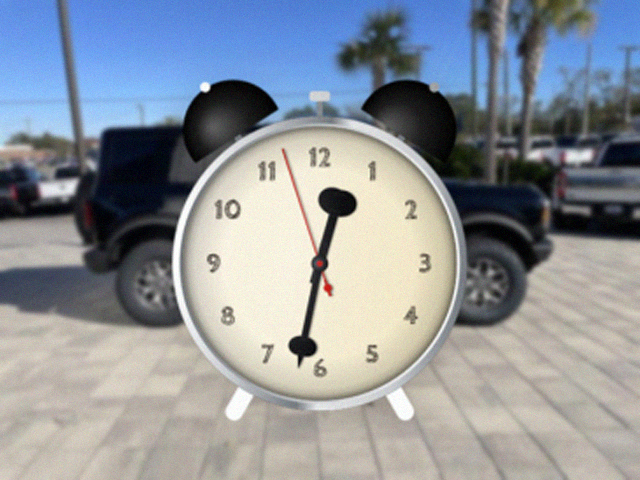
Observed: 12,31,57
